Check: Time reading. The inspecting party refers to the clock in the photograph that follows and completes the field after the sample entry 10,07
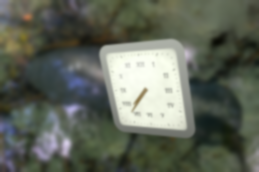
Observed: 7,37
